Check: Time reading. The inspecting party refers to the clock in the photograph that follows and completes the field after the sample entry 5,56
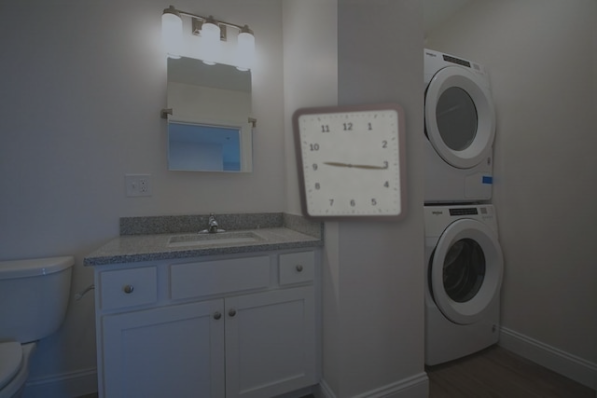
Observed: 9,16
